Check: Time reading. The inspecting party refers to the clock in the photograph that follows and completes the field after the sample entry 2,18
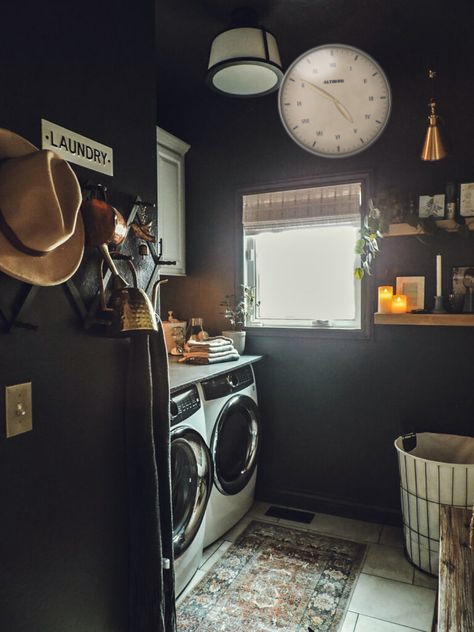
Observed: 4,51
